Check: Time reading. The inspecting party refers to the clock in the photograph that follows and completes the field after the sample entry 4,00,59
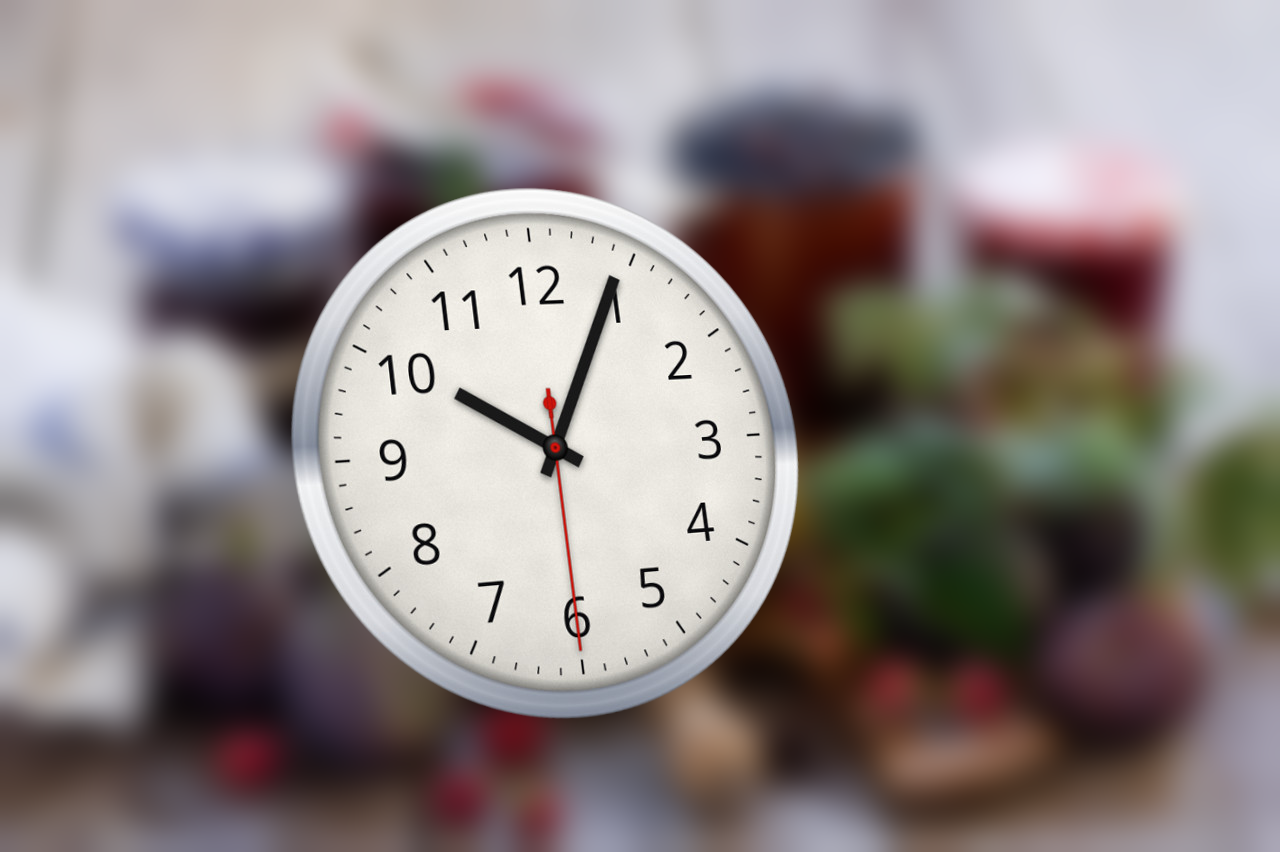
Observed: 10,04,30
